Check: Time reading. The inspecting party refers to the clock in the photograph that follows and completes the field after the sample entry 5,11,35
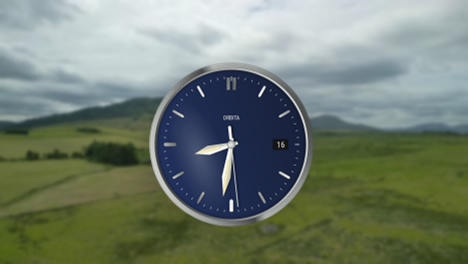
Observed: 8,31,29
